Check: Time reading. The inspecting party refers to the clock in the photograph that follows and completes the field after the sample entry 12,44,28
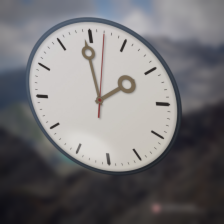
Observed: 1,59,02
